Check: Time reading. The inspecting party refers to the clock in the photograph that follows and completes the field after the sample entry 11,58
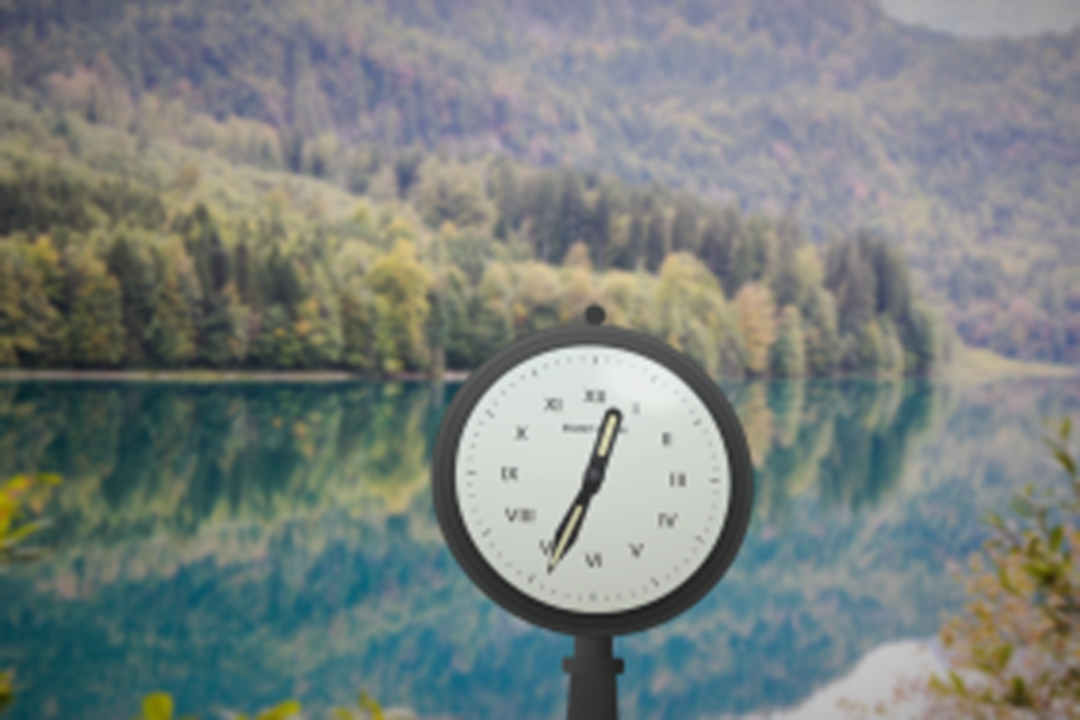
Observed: 12,34
